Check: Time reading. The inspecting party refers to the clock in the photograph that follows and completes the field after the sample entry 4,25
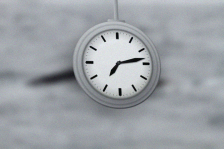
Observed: 7,13
